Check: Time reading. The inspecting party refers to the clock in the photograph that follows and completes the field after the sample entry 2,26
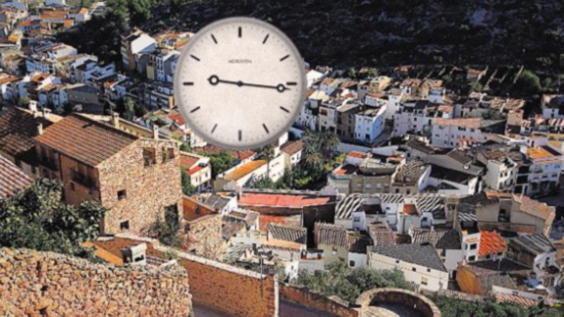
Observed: 9,16
